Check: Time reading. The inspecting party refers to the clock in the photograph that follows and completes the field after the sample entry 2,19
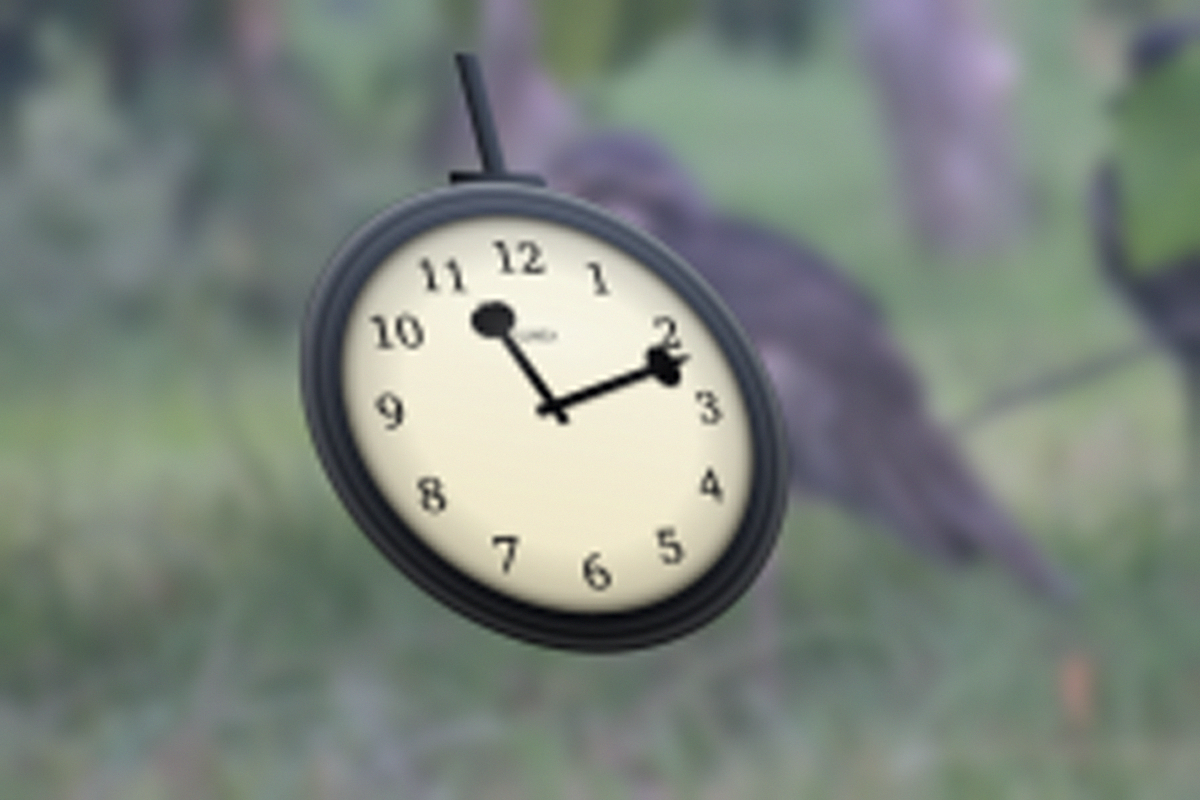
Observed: 11,12
